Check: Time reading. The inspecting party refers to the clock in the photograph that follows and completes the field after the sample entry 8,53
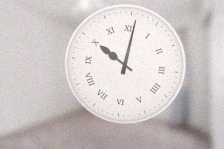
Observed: 10,01
